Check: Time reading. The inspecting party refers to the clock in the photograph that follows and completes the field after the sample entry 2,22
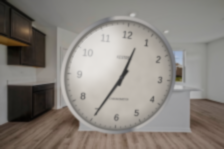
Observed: 12,35
